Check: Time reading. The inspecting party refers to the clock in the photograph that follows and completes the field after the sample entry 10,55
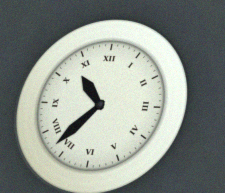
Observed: 10,37
